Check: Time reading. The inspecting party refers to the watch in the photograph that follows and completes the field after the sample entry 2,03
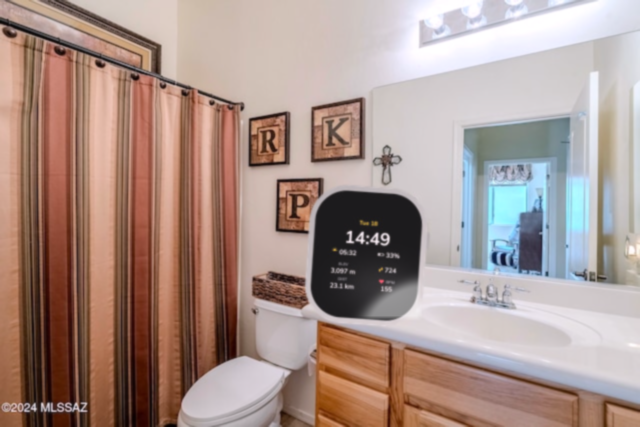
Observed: 14,49
